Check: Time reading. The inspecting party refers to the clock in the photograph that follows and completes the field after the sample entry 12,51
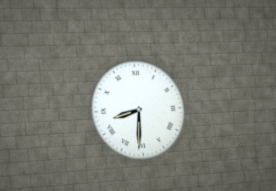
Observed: 8,31
